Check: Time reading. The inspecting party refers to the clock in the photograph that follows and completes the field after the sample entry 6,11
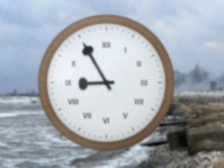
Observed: 8,55
